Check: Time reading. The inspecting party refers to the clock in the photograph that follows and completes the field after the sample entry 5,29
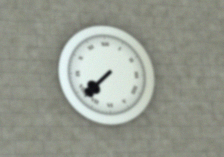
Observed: 7,38
